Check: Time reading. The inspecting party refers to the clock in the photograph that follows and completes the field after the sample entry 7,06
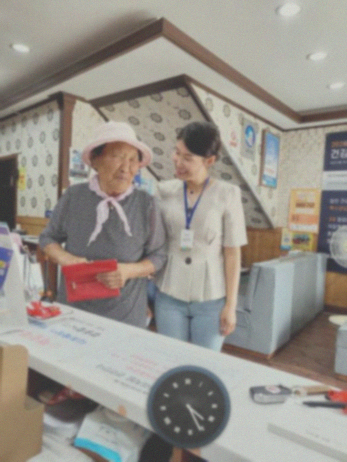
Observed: 4,26
